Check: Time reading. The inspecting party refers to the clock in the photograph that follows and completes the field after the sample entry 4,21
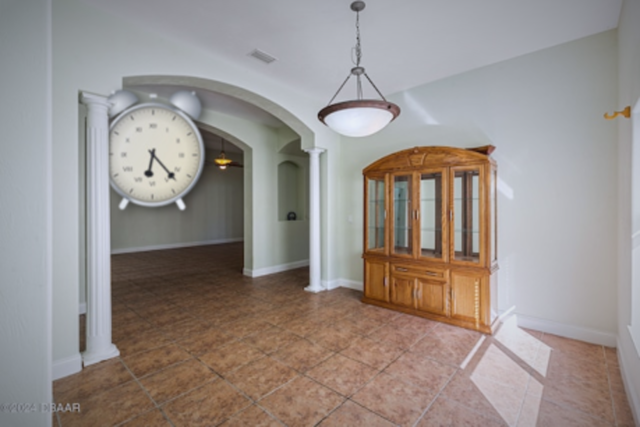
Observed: 6,23
